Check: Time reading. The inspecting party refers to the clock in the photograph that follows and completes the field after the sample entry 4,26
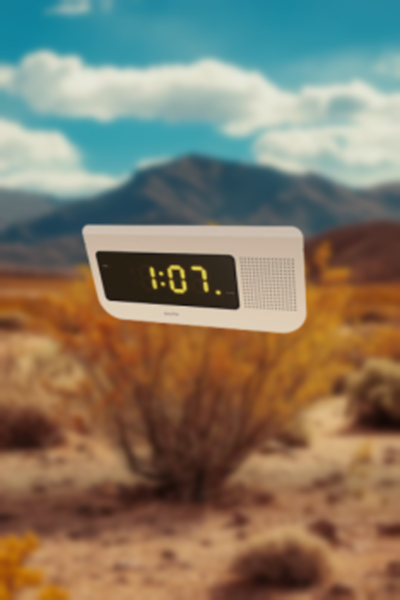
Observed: 1,07
